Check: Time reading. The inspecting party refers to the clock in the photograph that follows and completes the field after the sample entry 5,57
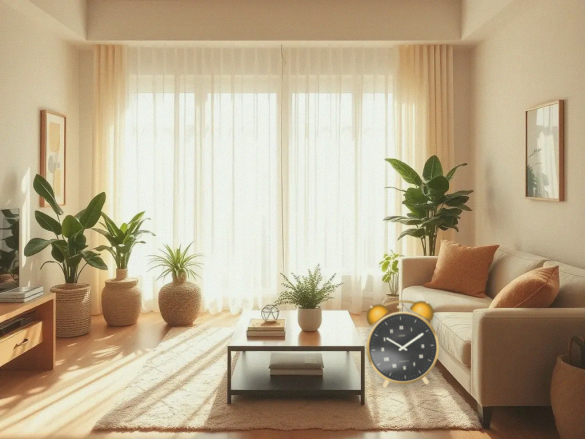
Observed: 10,10
